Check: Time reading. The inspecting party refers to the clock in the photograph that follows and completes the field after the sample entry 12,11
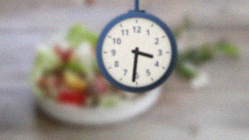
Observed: 3,31
